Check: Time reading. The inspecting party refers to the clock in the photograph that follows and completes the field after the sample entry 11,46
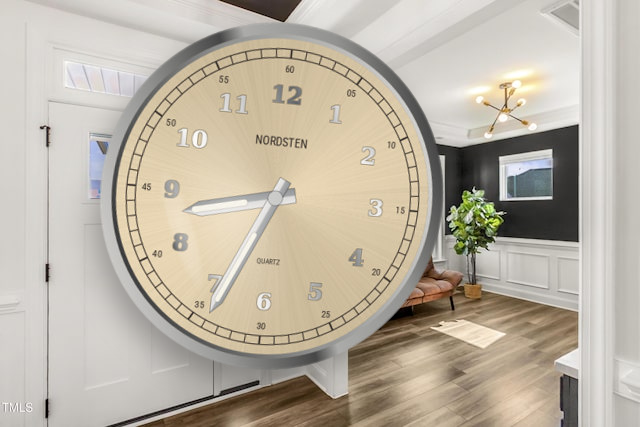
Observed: 8,34
